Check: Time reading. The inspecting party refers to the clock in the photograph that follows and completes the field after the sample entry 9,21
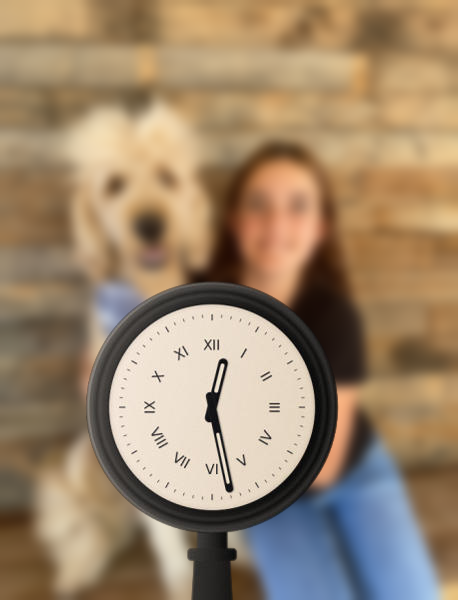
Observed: 12,28
